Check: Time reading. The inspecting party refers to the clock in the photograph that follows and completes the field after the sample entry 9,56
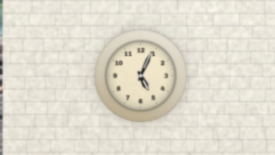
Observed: 5,04
